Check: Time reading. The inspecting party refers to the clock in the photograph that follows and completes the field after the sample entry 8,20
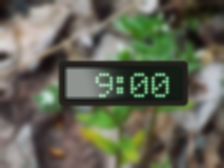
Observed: 9,00
